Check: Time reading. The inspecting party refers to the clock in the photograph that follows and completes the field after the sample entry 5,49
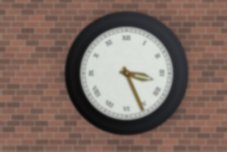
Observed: 3,26
